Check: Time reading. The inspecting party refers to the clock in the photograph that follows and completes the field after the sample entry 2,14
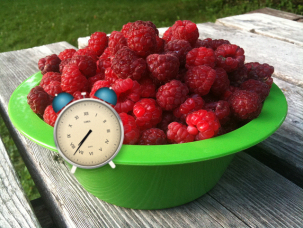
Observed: 7,37
